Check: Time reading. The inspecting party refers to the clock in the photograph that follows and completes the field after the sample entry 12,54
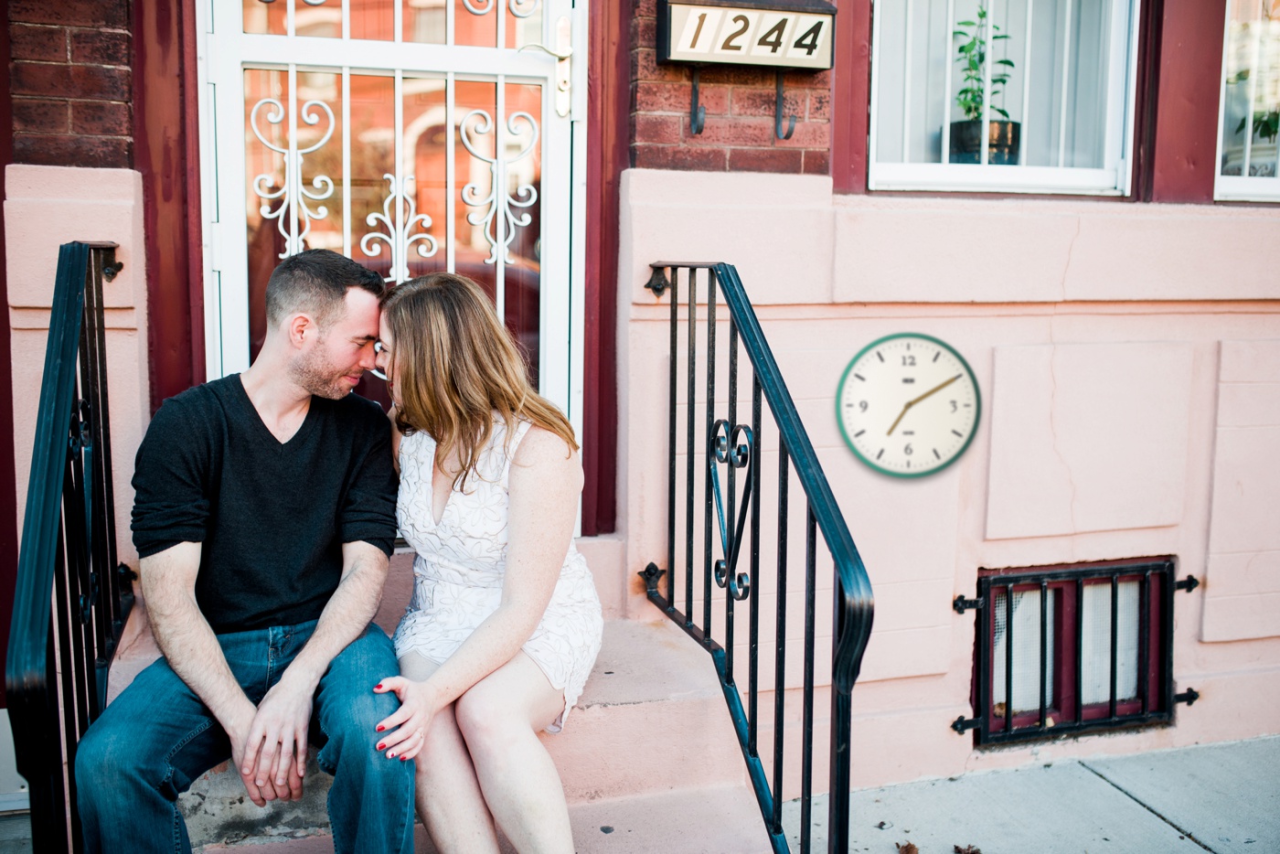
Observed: 7,10
